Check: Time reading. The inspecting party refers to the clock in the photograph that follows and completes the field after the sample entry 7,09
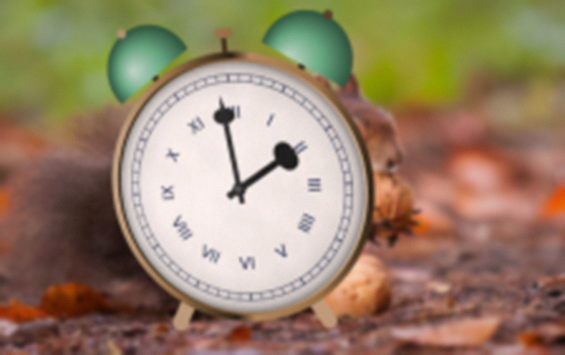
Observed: 1,59
